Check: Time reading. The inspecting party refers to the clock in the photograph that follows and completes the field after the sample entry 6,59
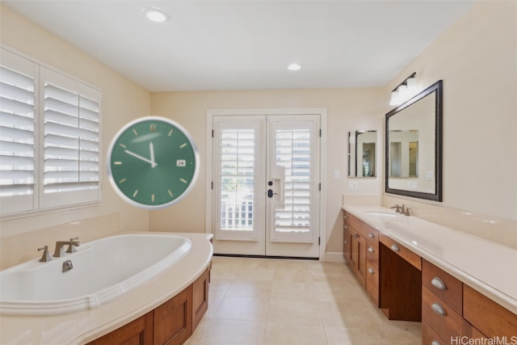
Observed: 11,49
